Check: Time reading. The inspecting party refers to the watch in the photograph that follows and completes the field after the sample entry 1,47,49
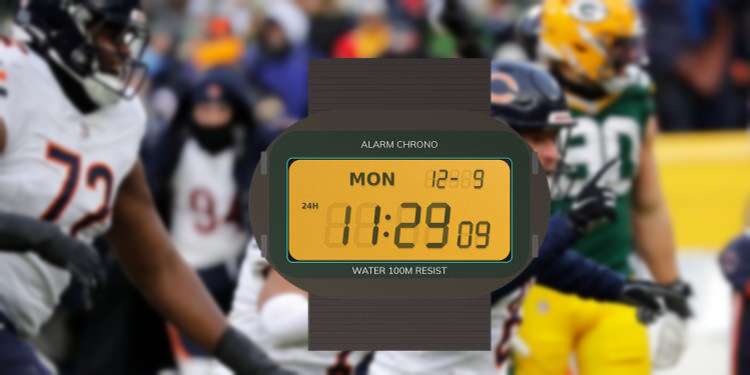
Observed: 11,29,09
